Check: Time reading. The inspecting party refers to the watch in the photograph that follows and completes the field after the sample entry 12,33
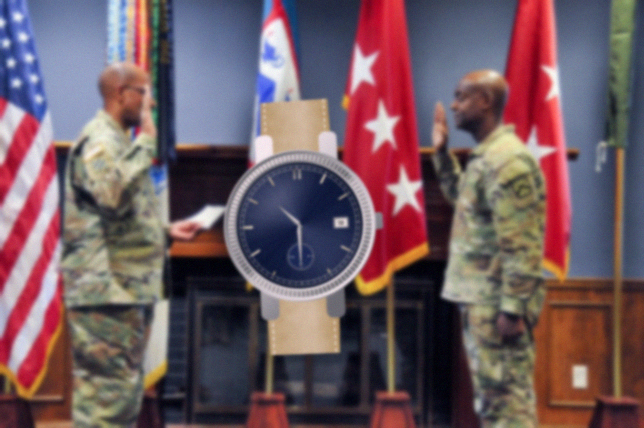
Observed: 10,30
